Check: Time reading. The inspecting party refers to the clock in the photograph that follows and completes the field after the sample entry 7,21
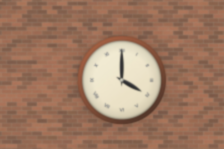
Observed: 4,00
